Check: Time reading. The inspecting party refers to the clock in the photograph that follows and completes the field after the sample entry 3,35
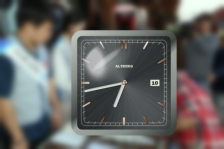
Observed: 6,43
